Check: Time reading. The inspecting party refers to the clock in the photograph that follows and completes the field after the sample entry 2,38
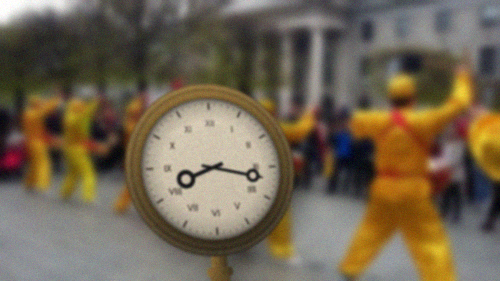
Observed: 8,17
